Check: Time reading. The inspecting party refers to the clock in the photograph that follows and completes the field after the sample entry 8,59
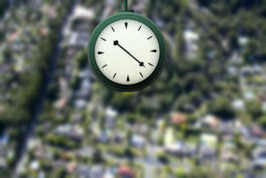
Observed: 10,22
